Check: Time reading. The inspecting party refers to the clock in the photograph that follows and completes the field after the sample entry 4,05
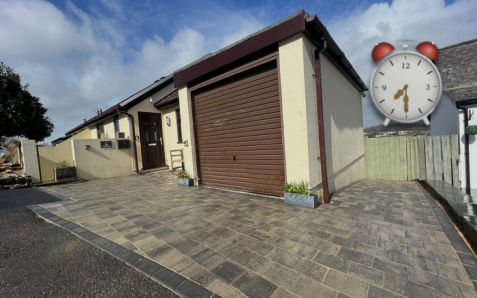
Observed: 7,30
